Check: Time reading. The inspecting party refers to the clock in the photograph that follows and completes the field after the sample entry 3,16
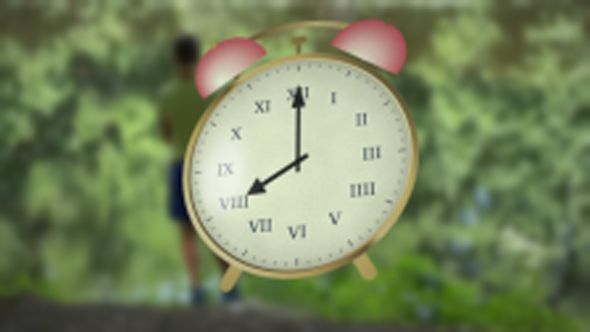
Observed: 8,00
